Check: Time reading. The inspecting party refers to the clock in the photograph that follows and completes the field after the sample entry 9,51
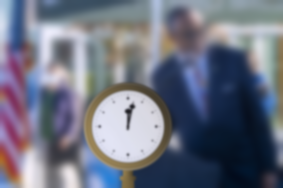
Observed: 12,02
